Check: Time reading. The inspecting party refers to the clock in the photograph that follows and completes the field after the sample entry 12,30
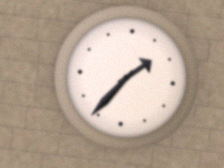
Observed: 1,36
